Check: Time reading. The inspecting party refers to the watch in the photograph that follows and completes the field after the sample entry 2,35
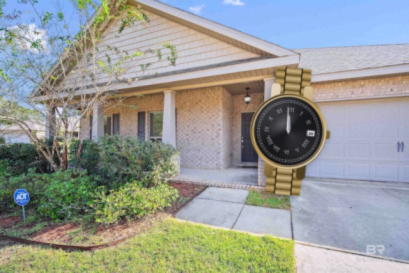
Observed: 11,59
